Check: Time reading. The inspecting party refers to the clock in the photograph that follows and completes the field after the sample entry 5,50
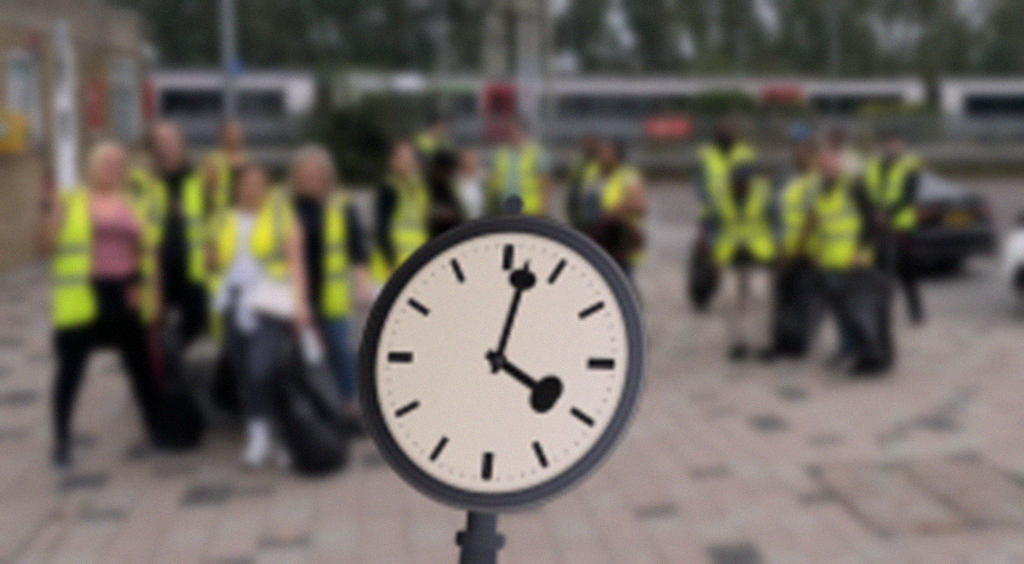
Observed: 4,02
